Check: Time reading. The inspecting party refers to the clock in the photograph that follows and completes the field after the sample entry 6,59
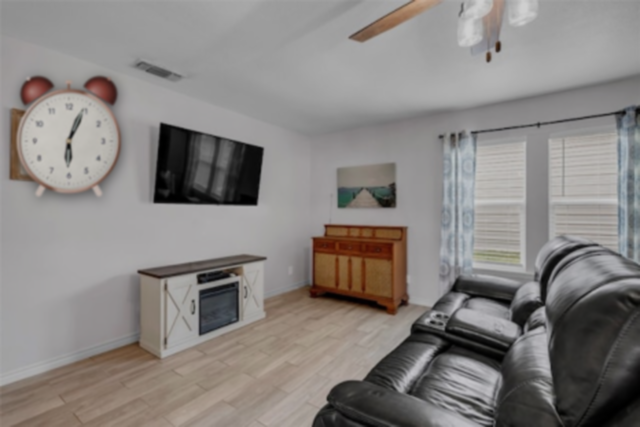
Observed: 6,04
